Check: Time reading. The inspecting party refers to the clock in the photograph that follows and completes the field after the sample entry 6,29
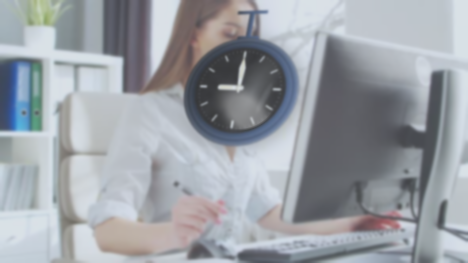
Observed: 9,00
